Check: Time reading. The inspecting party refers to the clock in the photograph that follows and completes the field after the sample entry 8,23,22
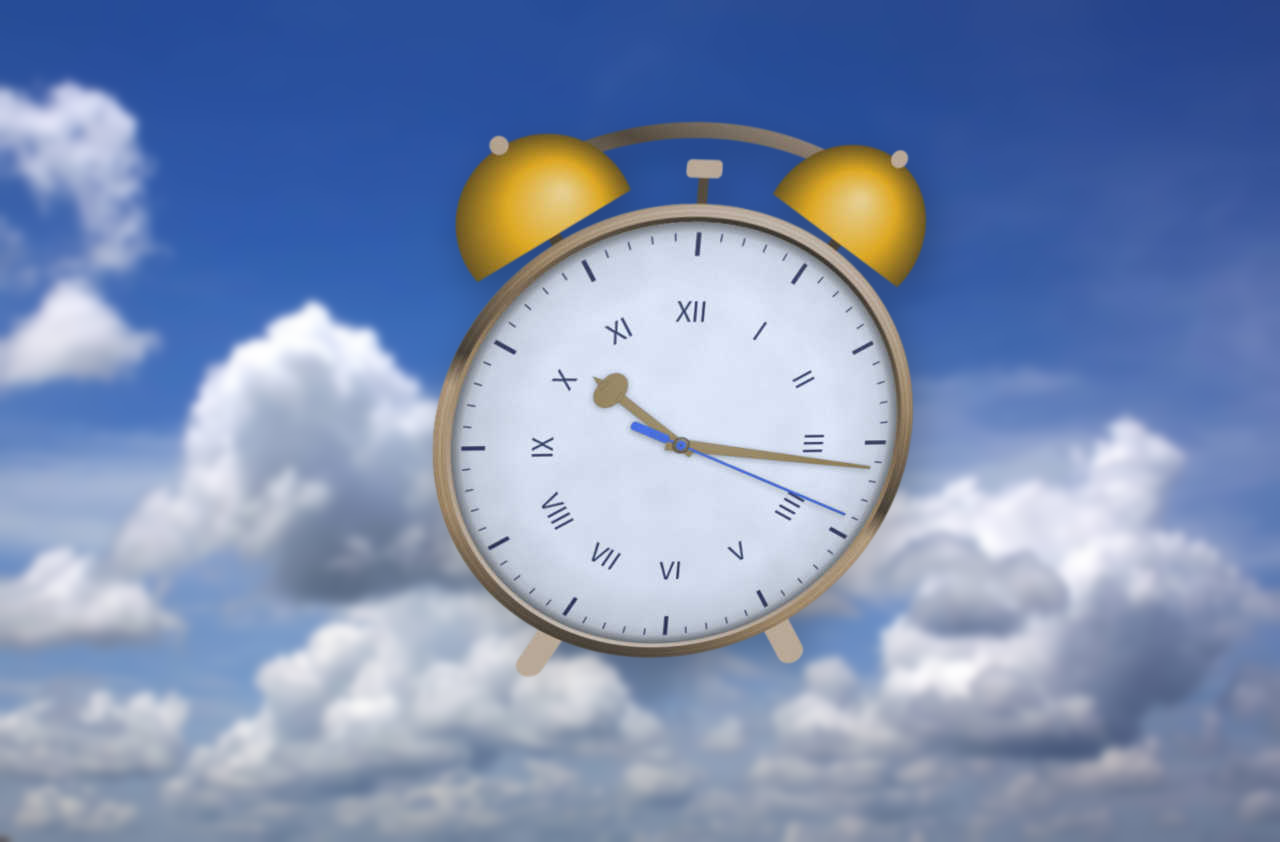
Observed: 10,16,19
